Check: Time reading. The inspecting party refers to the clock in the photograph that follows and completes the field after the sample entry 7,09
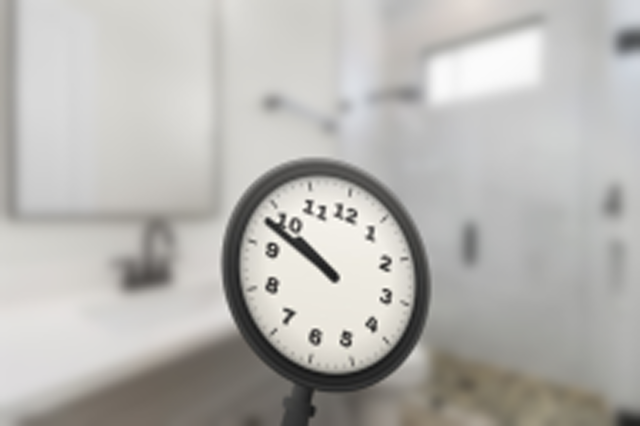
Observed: 9,48
